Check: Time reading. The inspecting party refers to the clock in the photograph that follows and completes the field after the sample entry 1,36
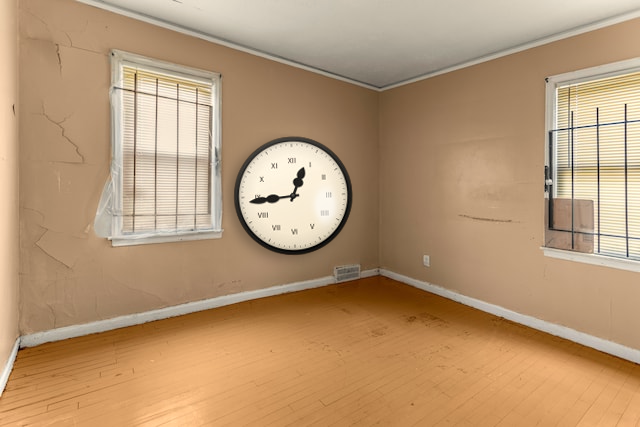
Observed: 12,44
